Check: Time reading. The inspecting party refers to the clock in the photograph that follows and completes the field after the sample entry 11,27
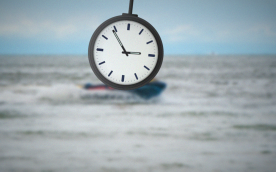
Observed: 2,54
